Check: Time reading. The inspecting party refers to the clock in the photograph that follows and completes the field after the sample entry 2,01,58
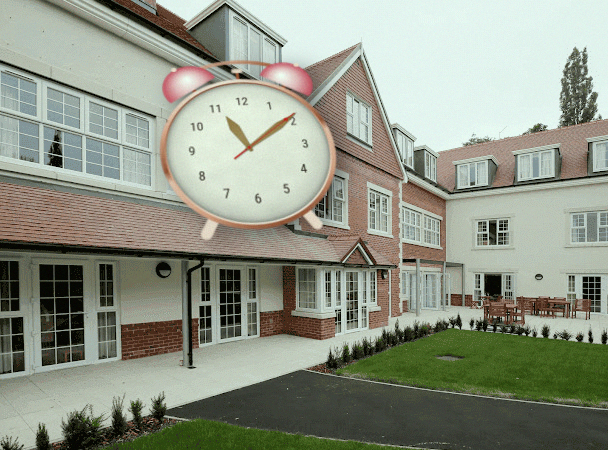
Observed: 11,09,09
